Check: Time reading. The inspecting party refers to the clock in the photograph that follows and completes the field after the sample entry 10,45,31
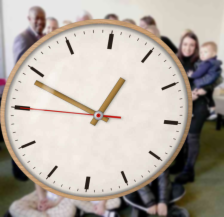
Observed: 12,48,45
